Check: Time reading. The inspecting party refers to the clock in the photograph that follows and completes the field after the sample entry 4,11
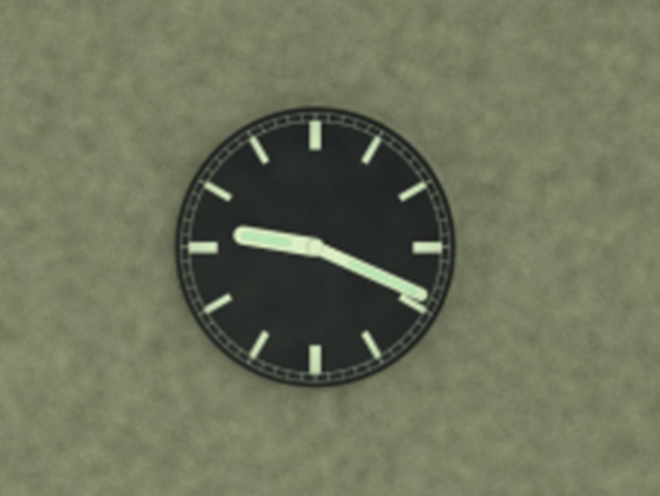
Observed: 9,19
